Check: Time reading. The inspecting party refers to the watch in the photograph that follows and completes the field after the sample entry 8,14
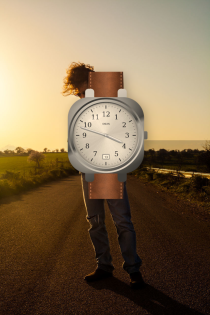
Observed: 3,48
